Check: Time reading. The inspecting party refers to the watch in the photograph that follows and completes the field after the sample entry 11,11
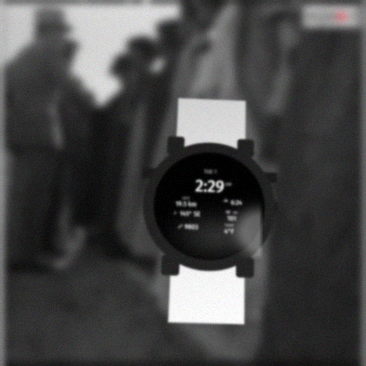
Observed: 2,29
